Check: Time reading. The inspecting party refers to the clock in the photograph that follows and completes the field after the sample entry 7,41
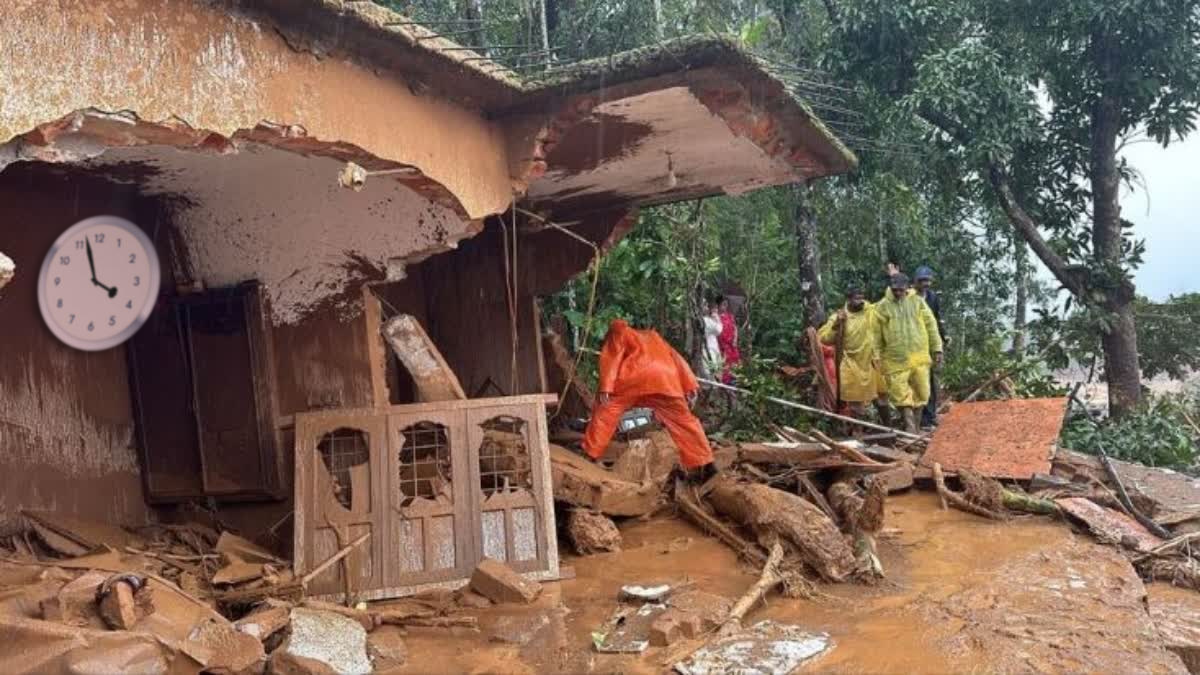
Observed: 3,57
